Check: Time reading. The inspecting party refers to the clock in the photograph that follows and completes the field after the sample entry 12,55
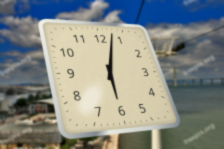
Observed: 6,03
